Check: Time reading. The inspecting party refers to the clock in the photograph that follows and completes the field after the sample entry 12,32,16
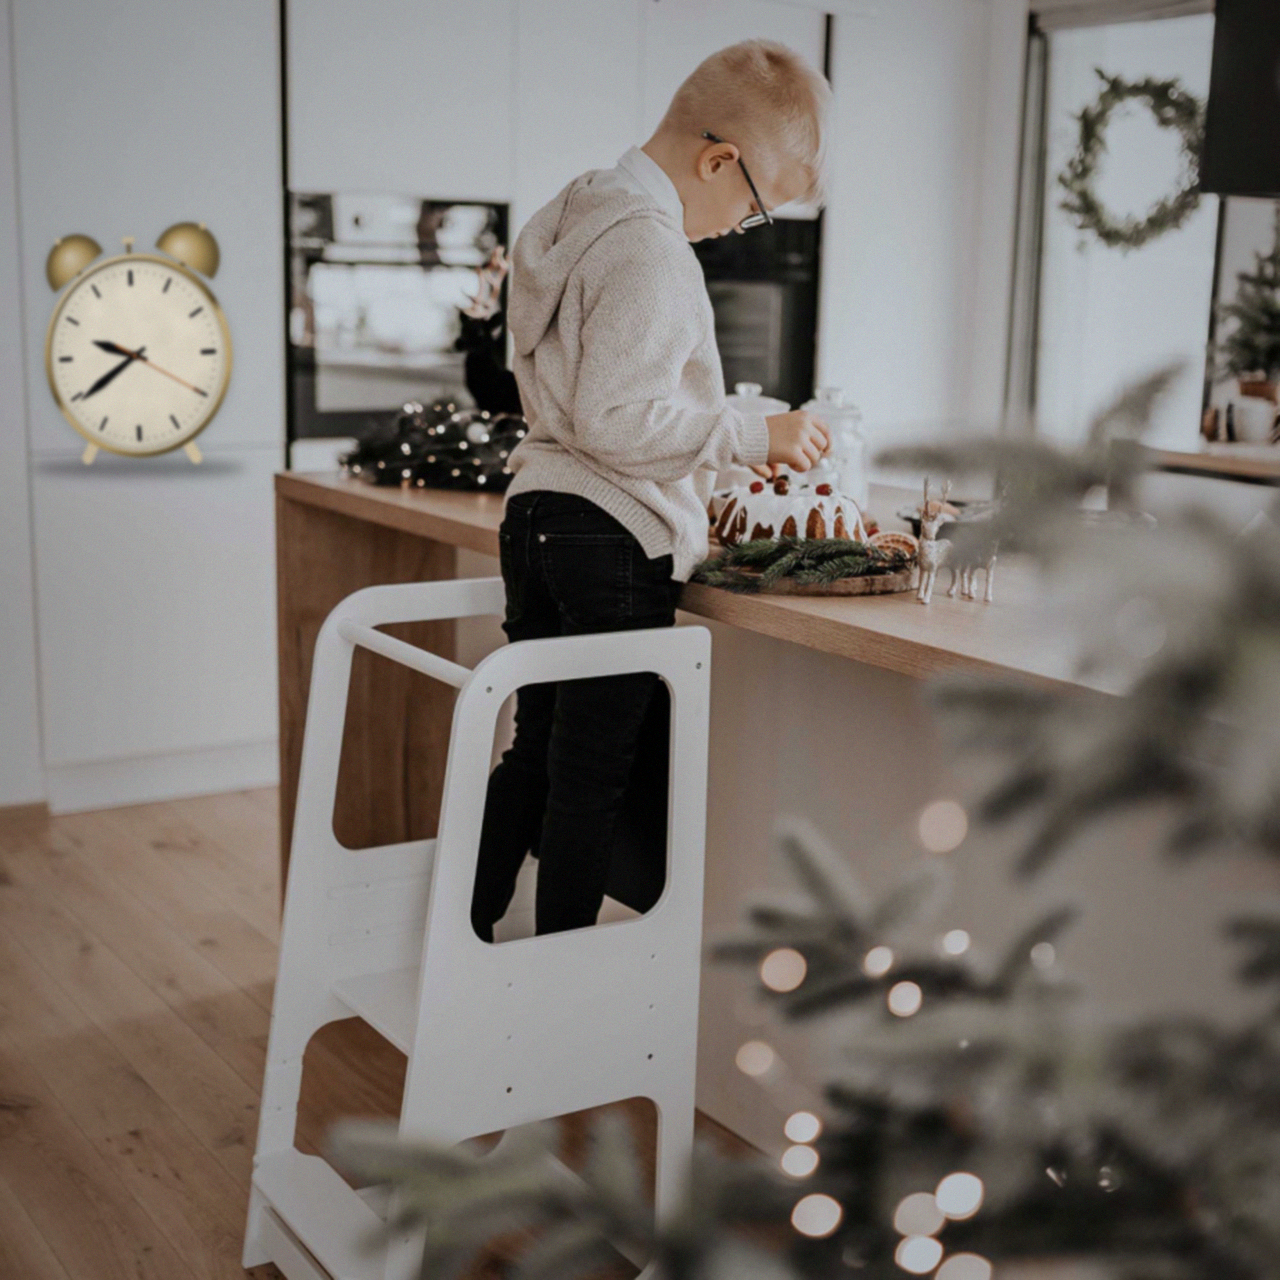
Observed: 9,39,20
